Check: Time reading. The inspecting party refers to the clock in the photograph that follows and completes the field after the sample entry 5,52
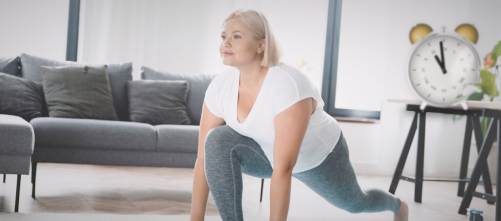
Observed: 10,59
